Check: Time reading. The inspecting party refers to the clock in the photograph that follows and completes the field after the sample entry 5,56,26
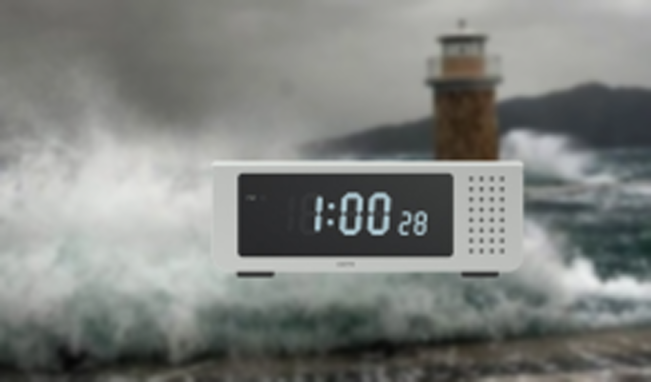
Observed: 1,00,28
